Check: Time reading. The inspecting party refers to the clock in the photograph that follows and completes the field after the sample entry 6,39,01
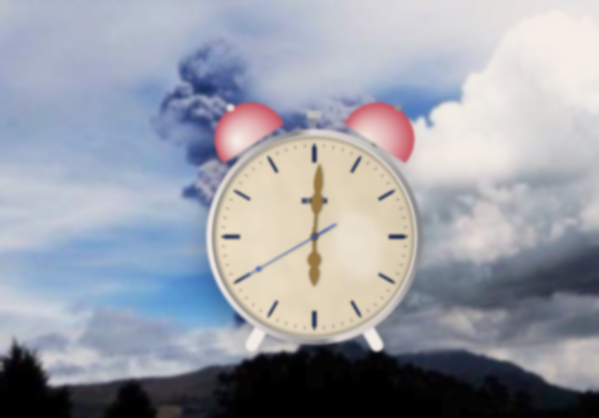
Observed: 6,00,40
